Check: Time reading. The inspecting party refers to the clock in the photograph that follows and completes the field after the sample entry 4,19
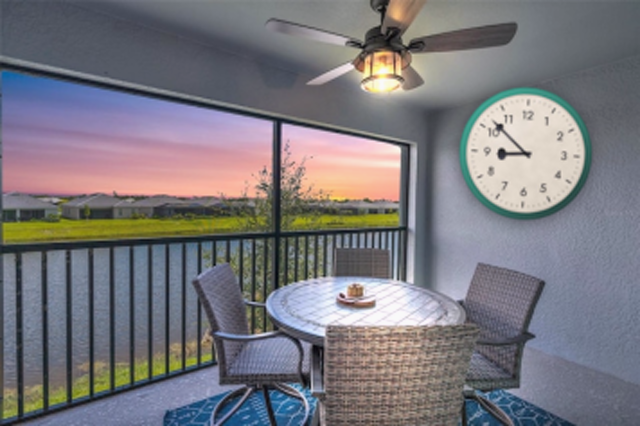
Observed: 8,52
